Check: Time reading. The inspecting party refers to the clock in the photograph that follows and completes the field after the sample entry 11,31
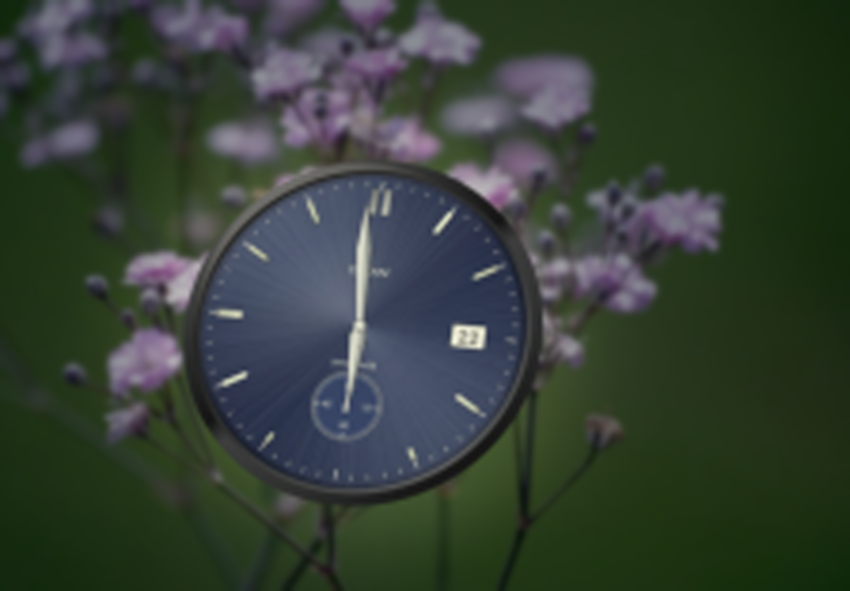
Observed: 5,59
